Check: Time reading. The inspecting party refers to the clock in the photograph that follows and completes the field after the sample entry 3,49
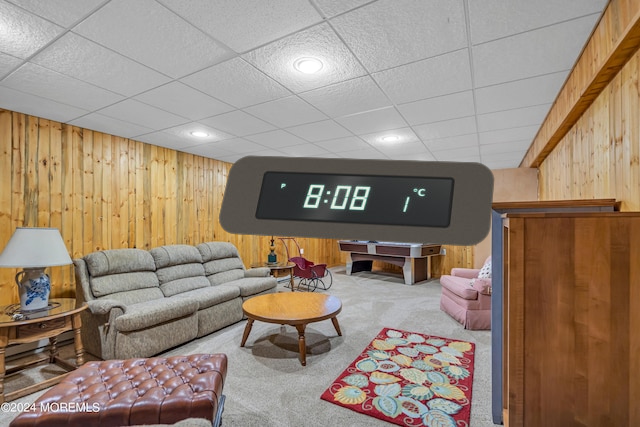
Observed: 8,08
